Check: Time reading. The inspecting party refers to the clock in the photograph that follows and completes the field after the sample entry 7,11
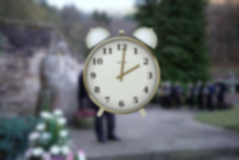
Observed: 2,01
